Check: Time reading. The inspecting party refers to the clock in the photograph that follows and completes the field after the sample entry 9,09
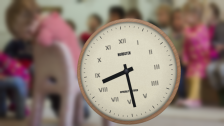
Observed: 8,29
